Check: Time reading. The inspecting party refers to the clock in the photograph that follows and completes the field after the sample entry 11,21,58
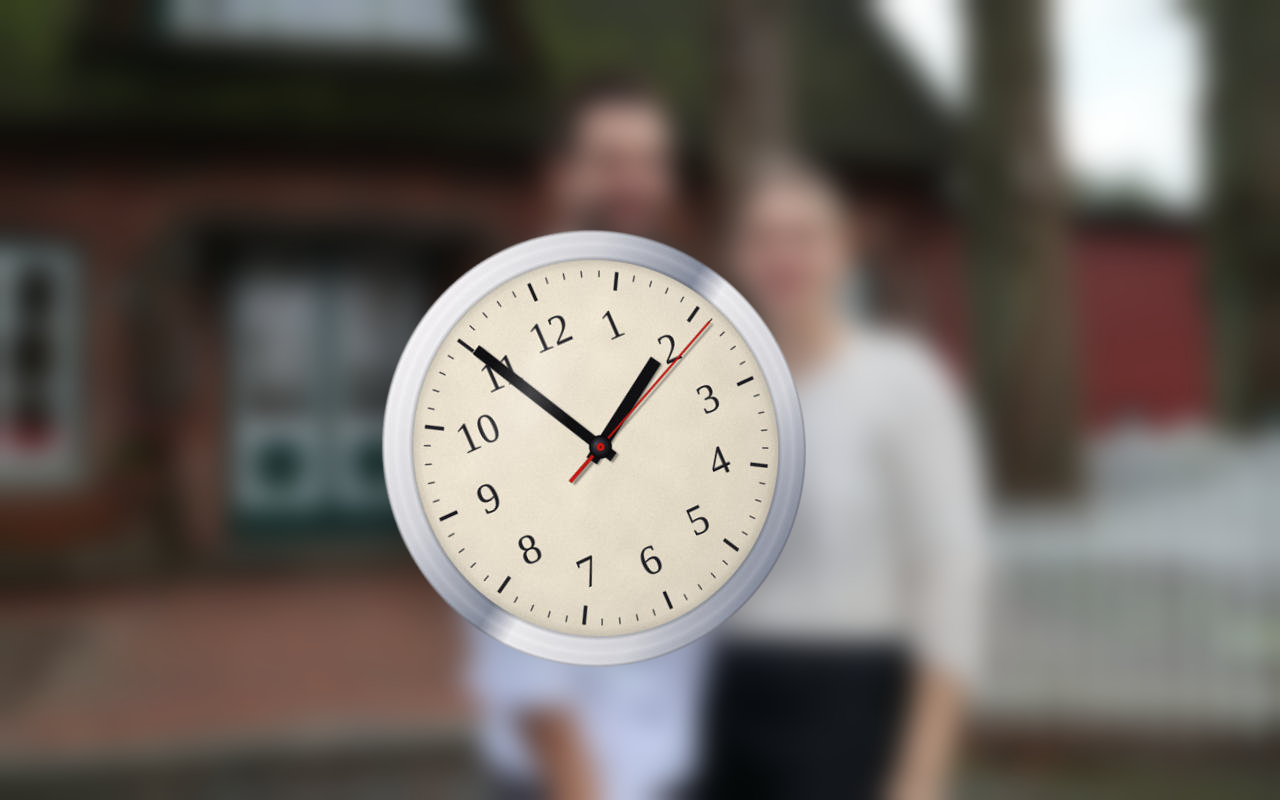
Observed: 1,55,11
